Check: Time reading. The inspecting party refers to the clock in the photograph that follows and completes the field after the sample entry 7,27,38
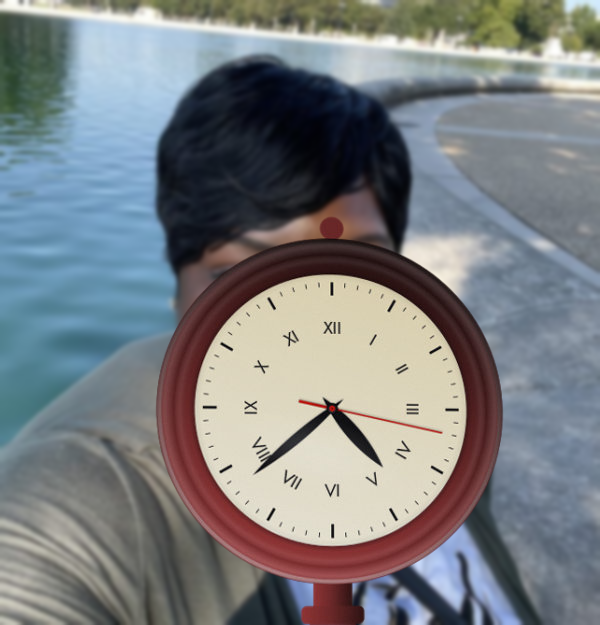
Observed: 4,38,17
